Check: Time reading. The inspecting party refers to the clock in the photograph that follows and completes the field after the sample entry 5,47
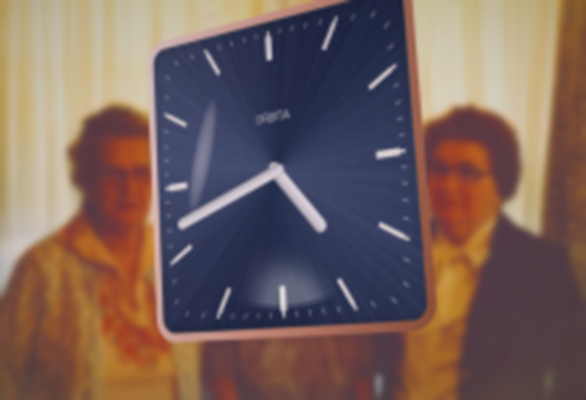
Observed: 4,42
